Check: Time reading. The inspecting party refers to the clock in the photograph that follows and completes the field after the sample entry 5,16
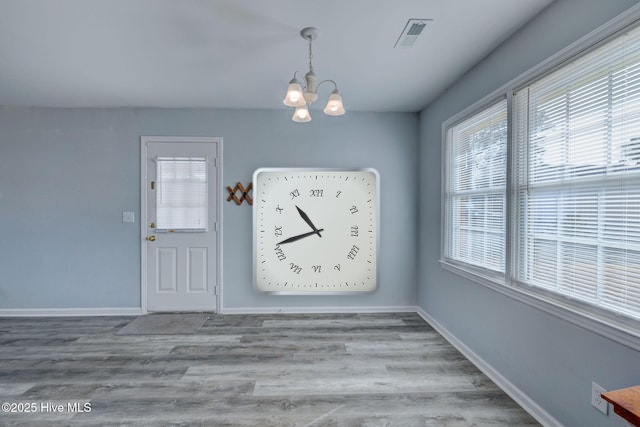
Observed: 10,42
